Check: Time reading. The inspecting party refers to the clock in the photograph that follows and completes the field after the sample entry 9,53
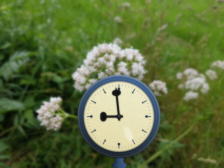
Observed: 8,59
